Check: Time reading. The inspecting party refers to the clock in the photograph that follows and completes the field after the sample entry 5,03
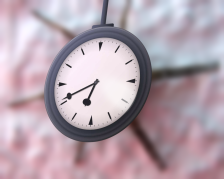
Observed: 6,41
